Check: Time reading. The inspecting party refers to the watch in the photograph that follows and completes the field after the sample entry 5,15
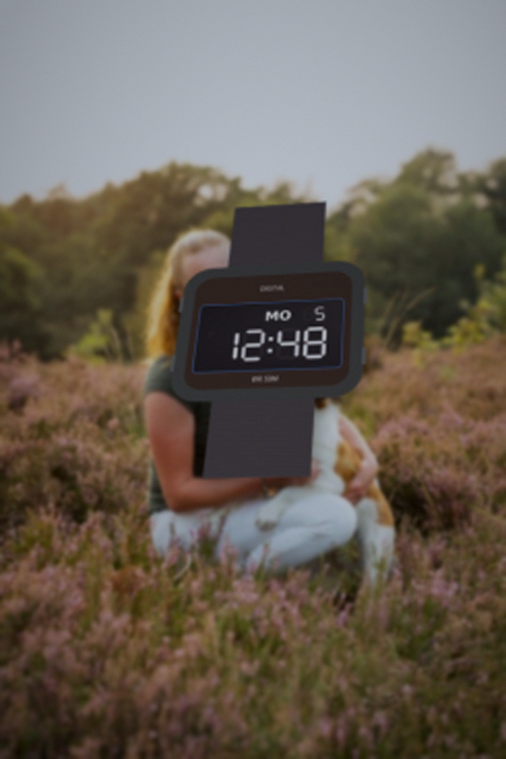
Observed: 12,48
